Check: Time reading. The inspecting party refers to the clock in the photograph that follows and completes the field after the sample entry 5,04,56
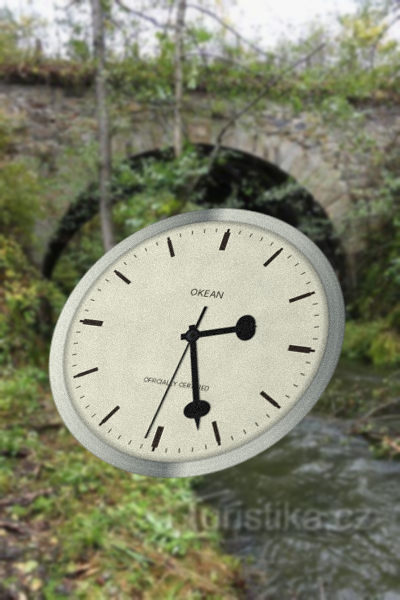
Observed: 2,26,31
